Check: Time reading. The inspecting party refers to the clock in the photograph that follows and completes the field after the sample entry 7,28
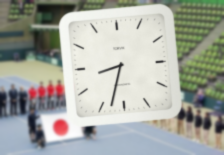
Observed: 8,33
